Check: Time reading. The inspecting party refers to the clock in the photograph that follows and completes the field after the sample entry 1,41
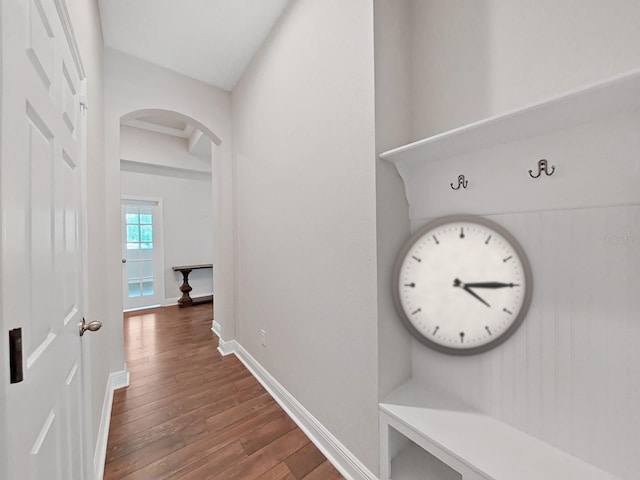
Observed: 4,15
